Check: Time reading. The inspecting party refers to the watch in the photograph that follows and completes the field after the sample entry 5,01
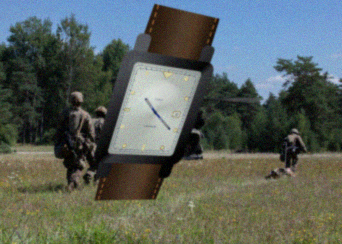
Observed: 10,21
